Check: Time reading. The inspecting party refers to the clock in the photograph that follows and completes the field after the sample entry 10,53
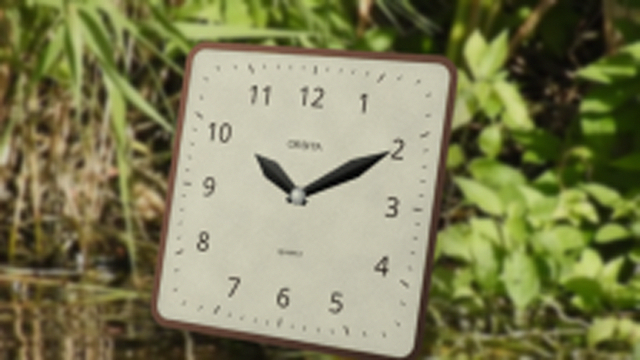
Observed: 10,10
